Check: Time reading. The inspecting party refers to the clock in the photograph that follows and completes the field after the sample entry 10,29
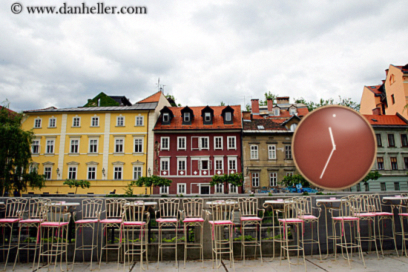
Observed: 11,34
